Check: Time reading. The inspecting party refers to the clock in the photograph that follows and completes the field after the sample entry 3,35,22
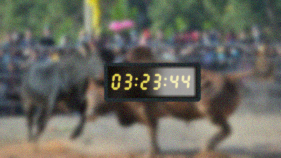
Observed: 3,23,44
